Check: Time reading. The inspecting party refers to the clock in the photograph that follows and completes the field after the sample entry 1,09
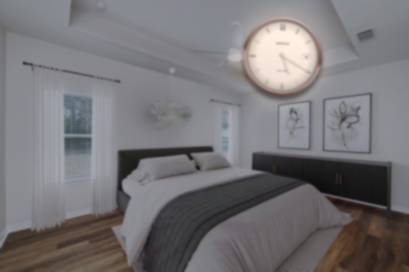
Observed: 5,20
